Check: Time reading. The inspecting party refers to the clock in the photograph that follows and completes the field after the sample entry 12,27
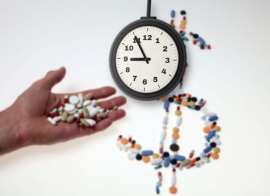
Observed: 8,55
